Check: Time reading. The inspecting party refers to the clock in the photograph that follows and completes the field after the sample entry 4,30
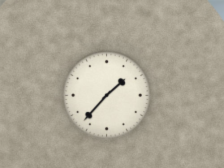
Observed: 1,37
